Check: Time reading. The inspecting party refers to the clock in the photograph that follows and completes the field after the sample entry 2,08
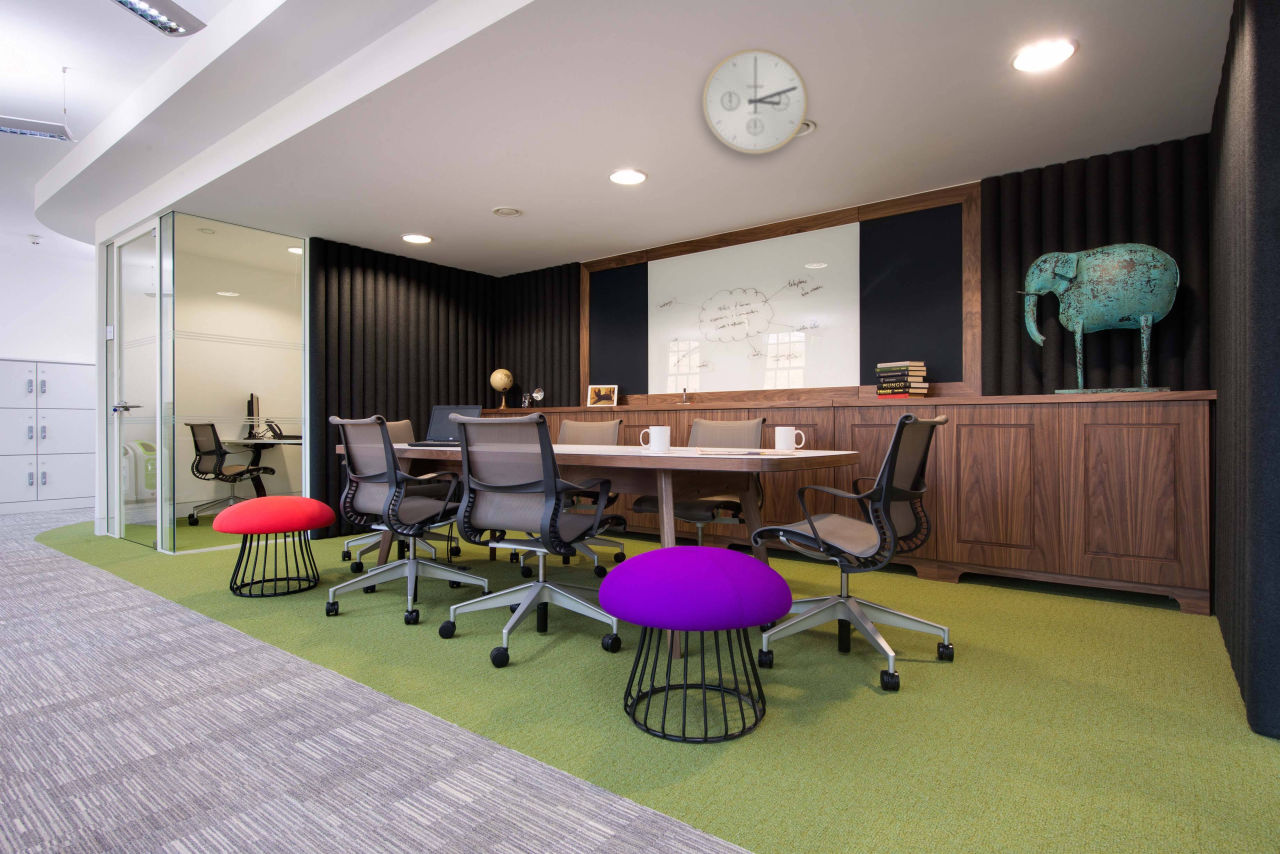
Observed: 3,12
